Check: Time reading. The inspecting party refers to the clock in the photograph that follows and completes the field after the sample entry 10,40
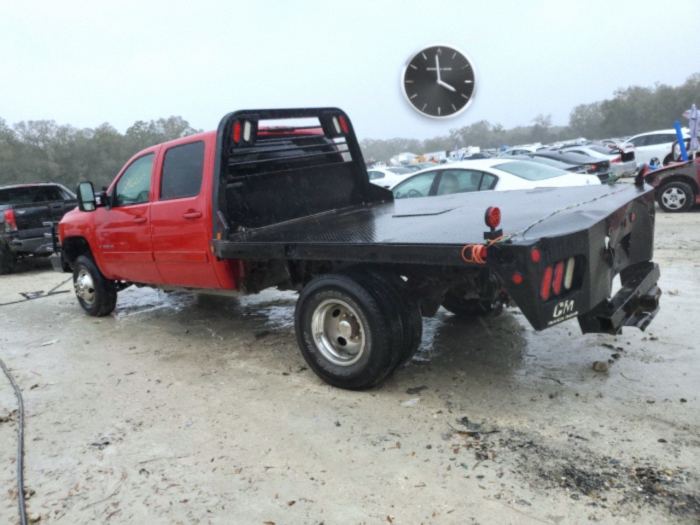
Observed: 3,59
